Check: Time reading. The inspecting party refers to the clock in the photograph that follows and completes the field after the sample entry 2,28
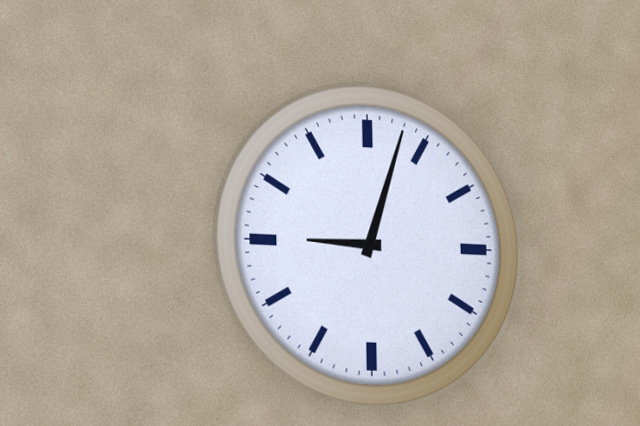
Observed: 9,03
